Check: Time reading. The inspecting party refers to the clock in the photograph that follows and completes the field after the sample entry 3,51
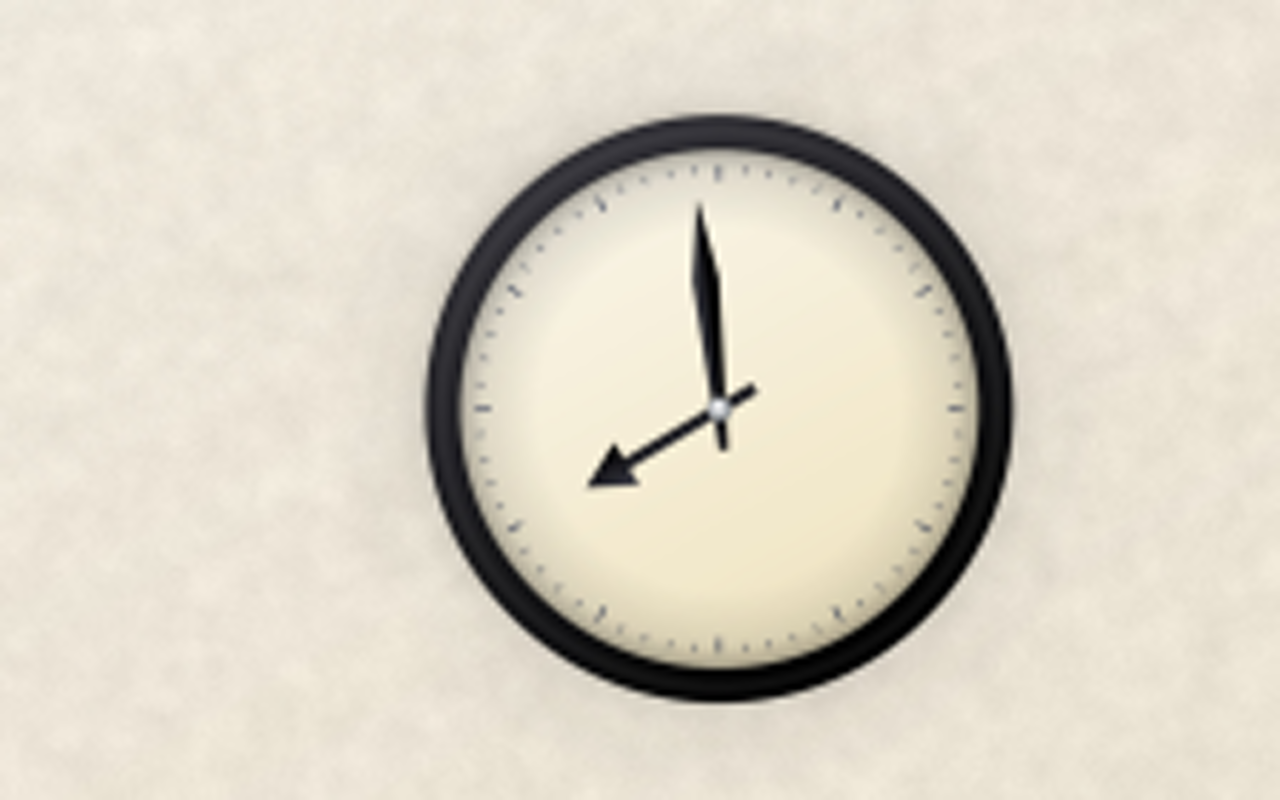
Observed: 7,59
